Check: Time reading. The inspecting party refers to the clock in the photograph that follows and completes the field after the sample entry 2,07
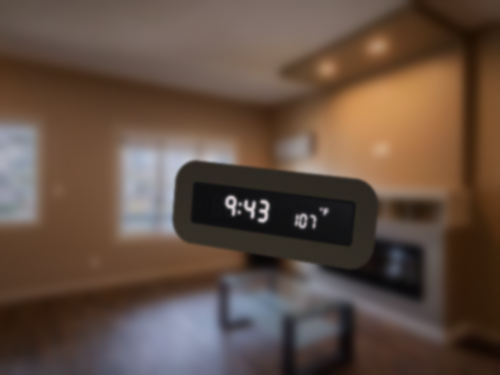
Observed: 9,43
